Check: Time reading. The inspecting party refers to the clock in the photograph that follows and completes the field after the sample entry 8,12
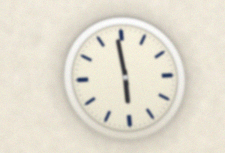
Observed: 5,59
